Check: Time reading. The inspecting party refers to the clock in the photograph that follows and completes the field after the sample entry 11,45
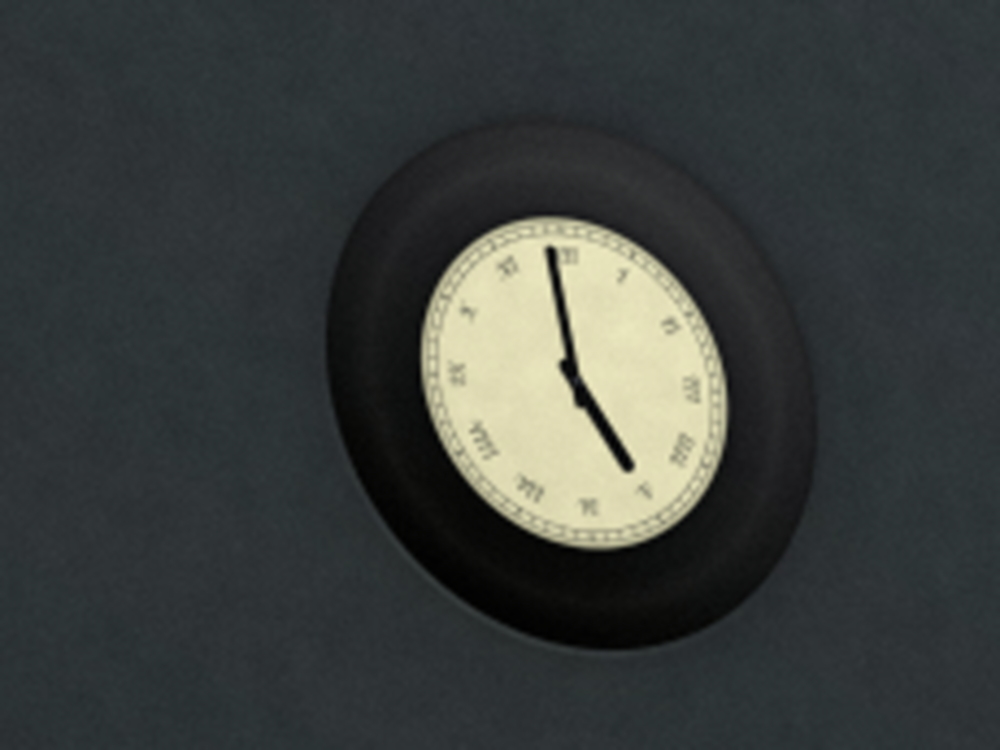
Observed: 4,59
